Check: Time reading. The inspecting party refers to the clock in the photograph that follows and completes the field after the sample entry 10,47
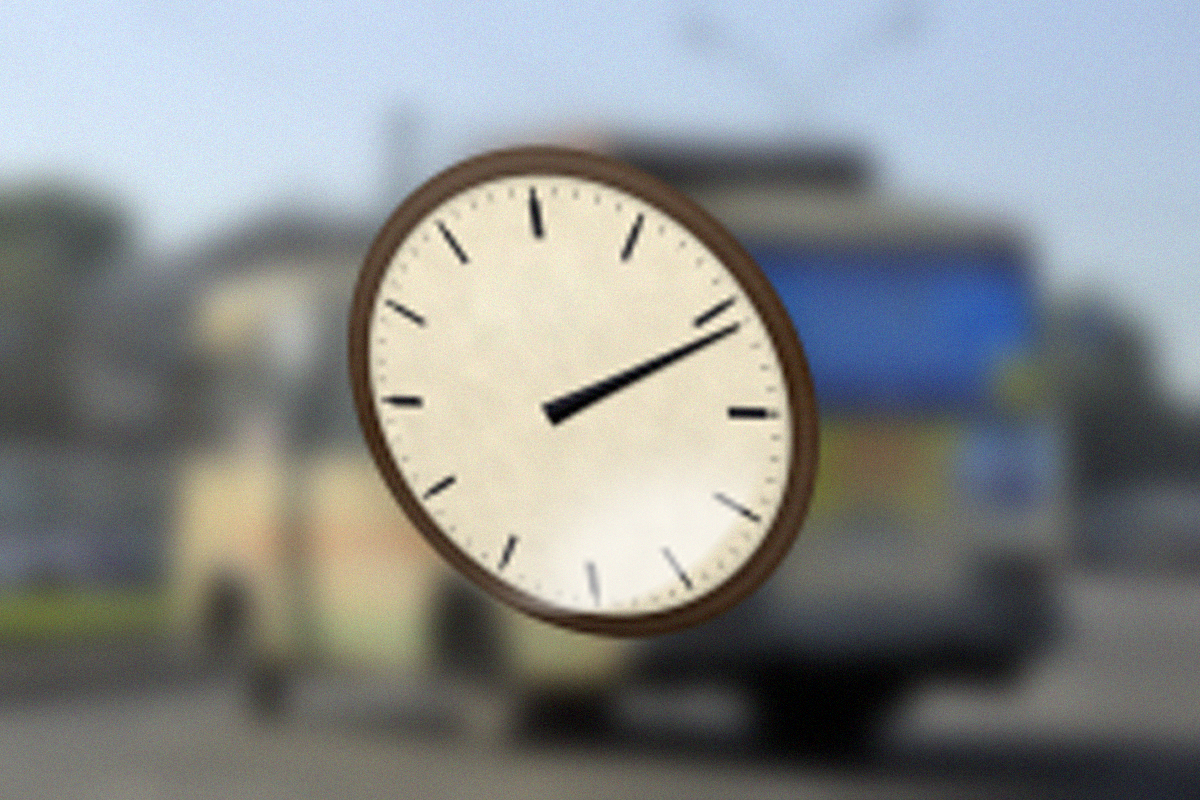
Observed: 2,11
